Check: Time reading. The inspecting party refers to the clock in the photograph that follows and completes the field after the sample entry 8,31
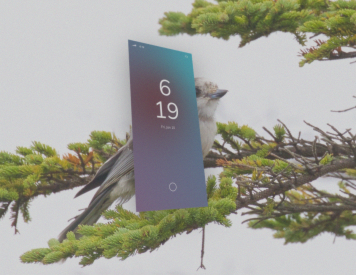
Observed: 6,19
